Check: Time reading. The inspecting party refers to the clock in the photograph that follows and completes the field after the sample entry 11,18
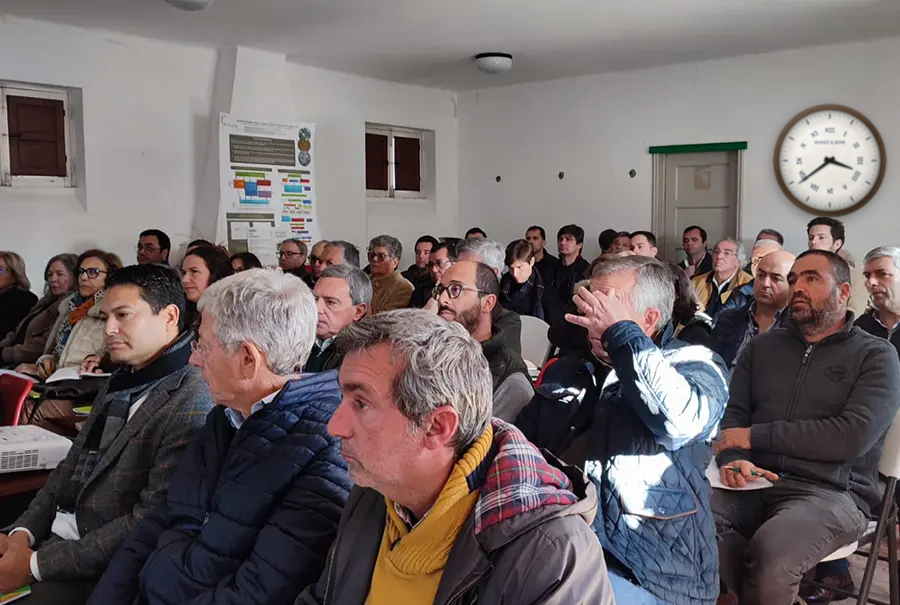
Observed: 3,39
